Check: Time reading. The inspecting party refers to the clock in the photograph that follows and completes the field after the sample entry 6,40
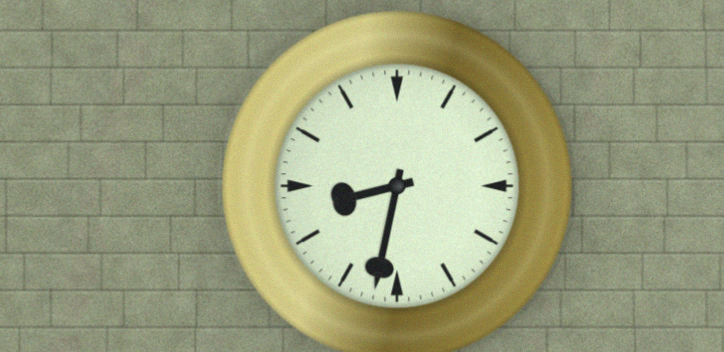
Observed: 8,32
